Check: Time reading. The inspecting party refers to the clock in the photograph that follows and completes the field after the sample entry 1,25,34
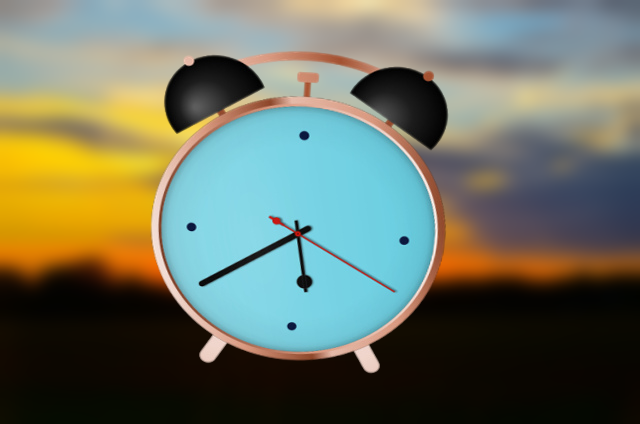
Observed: 5,39,20
